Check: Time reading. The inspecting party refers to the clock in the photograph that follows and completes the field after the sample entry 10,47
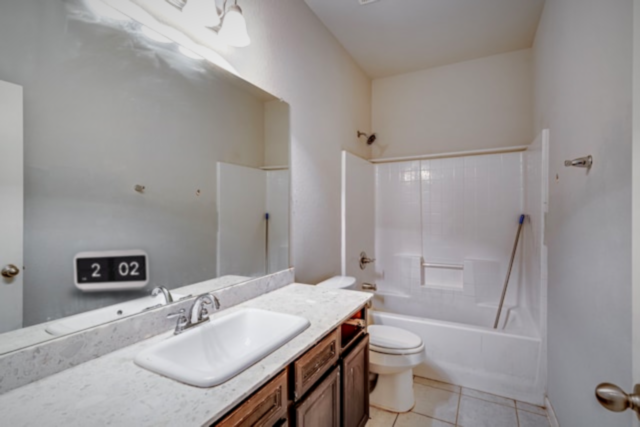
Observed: 2,02
